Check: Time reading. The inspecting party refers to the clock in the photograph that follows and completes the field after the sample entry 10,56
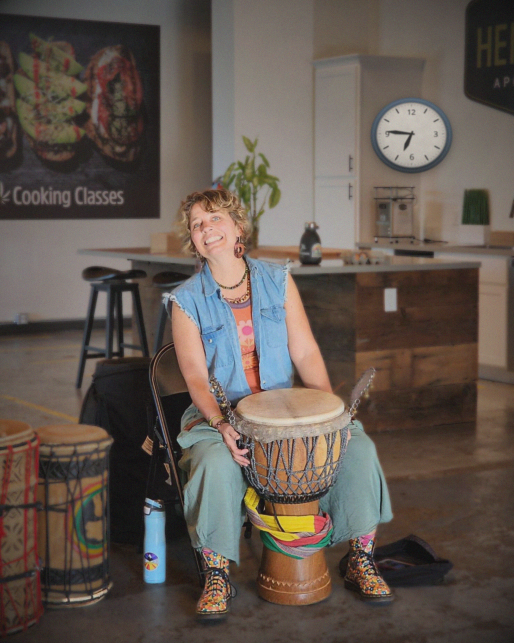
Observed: 6,46
